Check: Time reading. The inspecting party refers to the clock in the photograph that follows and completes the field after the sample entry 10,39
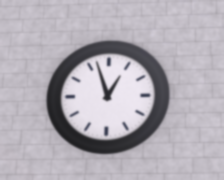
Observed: 12,57
